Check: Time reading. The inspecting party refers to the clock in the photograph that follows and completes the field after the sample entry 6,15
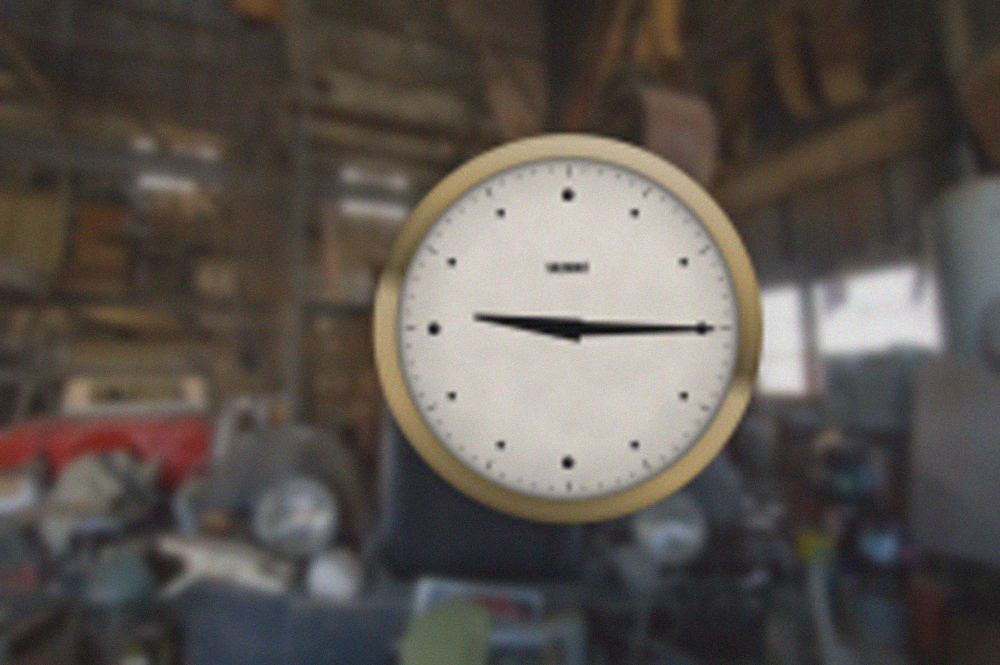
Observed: 9,15
